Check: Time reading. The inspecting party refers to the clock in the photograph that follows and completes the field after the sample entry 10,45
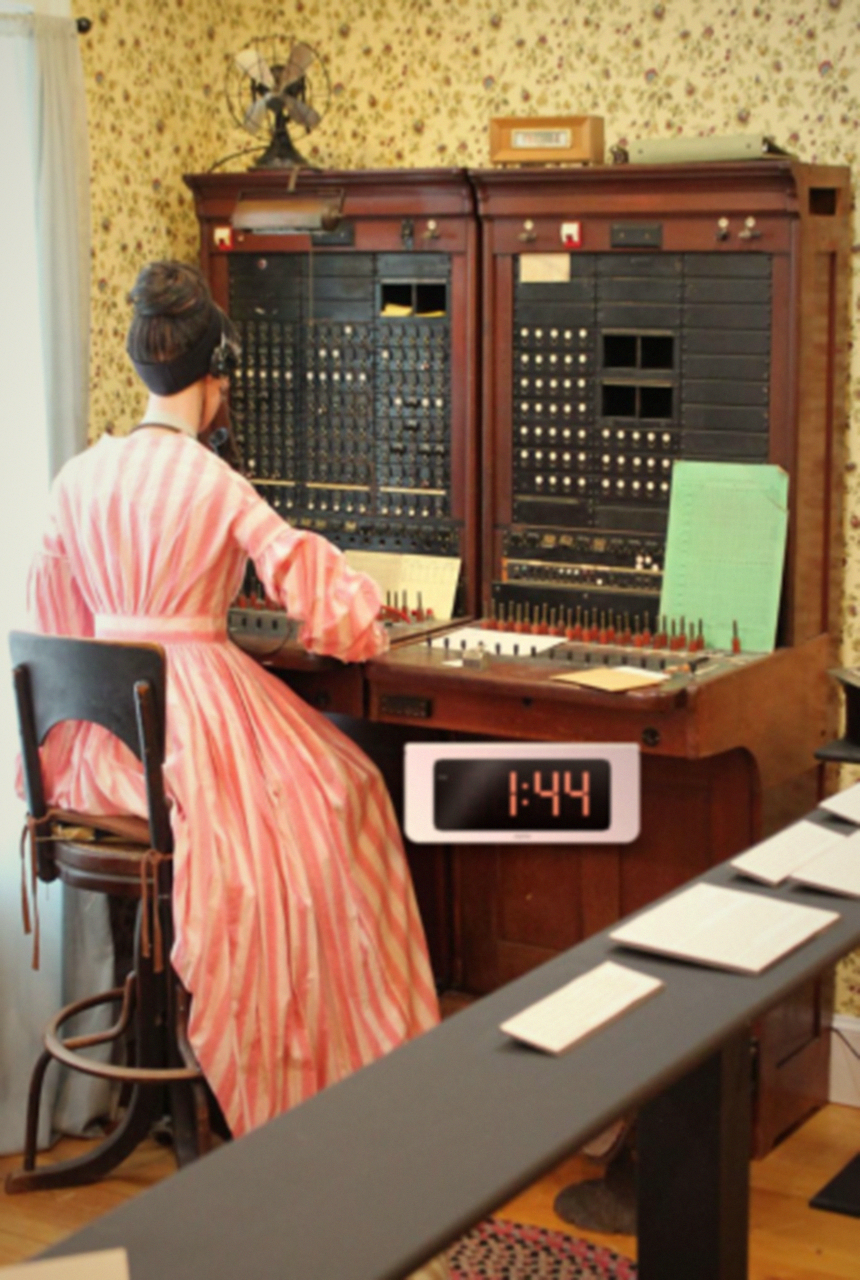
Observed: 1,44
